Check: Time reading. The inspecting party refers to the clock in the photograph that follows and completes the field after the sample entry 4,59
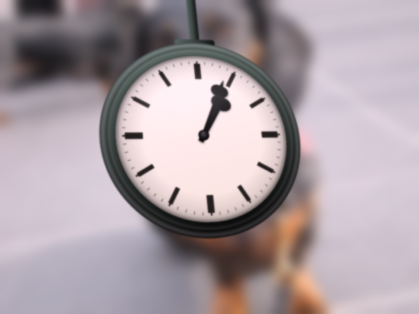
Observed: 1,04
